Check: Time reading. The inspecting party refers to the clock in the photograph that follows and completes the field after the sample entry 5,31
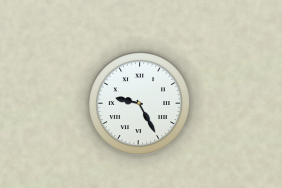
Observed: 9,25
